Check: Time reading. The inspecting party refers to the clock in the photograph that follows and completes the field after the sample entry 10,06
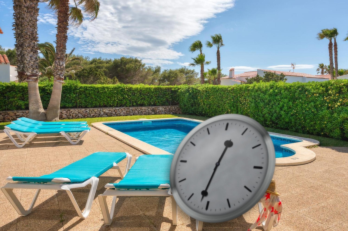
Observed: 12,32
